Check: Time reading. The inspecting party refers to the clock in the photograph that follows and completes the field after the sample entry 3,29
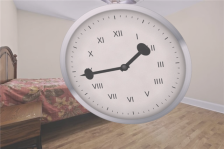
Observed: 1,44
